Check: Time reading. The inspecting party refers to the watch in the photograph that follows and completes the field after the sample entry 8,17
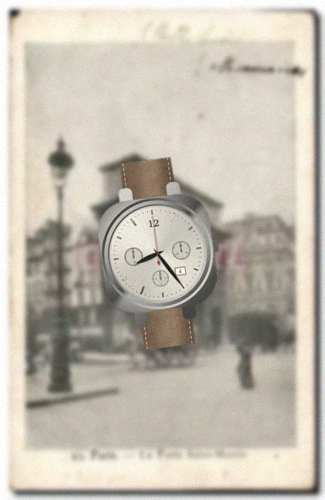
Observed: 8,25
